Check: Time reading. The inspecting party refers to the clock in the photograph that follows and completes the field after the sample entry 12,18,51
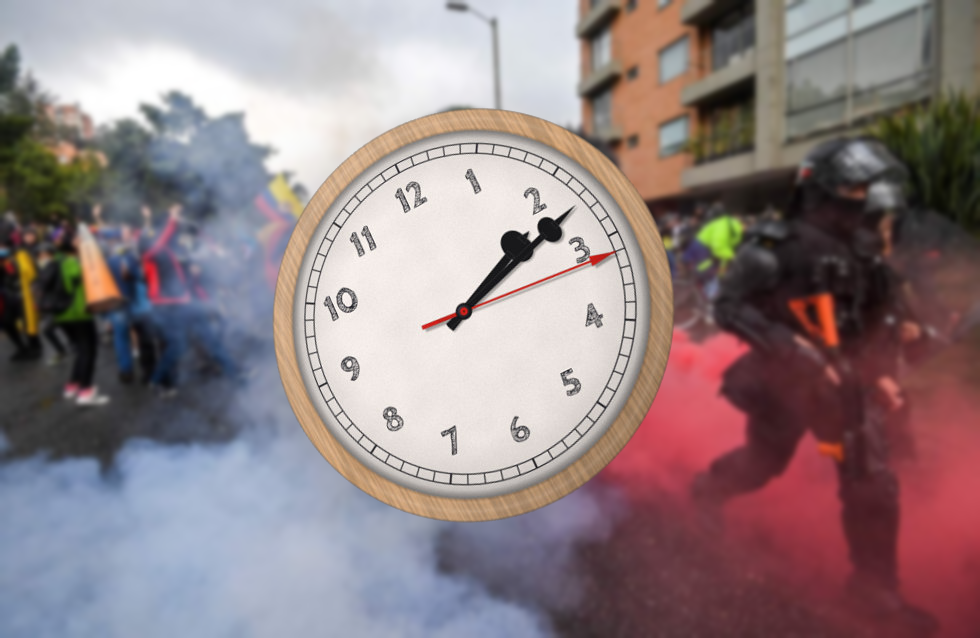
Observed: 2,12,16
